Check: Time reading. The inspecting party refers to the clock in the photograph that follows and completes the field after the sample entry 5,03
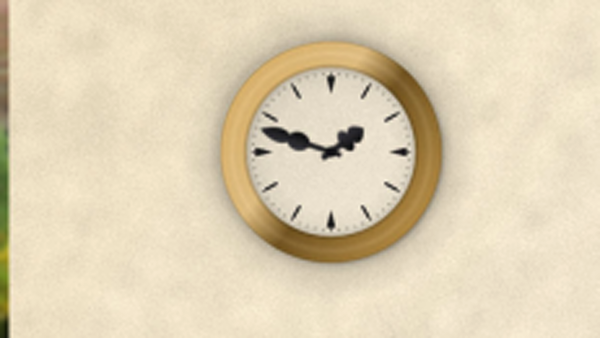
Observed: 1,48
